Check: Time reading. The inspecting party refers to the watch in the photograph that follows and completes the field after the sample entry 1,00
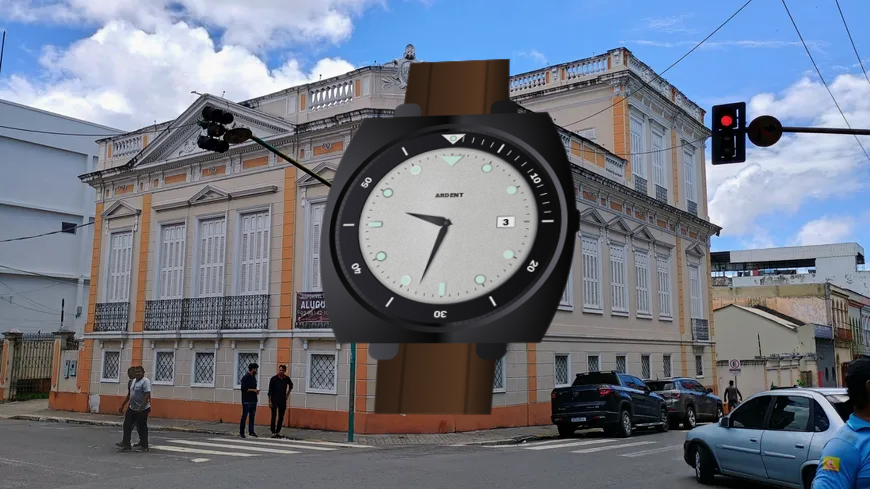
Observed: 9,33
